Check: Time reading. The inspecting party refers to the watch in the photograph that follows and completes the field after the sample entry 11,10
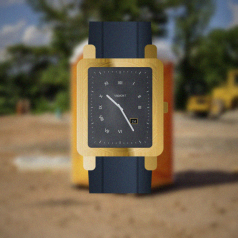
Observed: 10,25
